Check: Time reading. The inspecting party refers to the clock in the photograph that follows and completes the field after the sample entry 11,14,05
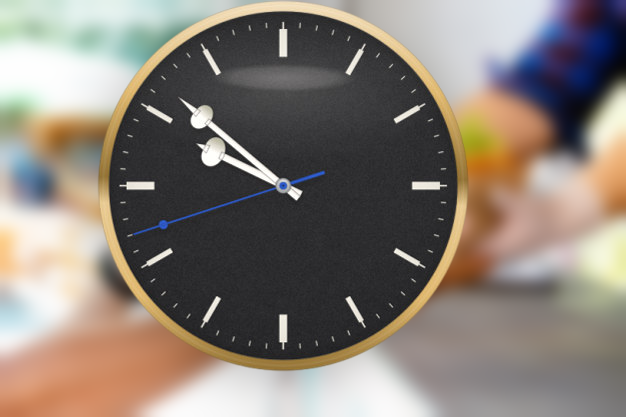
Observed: 9,51,42
